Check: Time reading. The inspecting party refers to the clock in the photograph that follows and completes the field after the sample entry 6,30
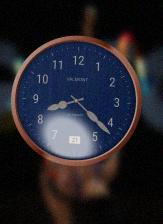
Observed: 8,22
